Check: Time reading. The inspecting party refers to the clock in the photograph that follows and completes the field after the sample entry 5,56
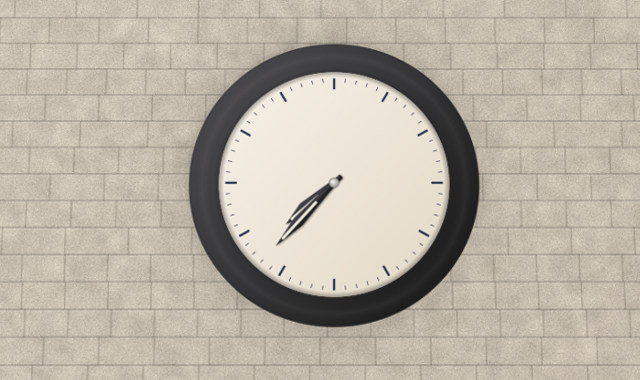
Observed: 7,37
